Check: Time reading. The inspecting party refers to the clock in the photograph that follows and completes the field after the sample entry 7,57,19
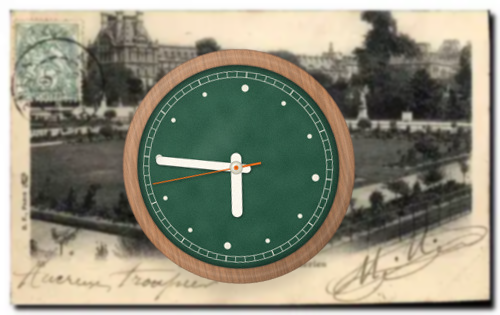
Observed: 5,44,42
